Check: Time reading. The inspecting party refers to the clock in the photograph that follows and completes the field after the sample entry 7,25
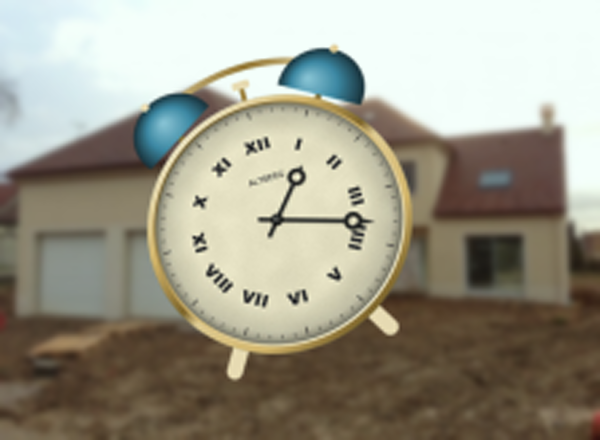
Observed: 1,18
